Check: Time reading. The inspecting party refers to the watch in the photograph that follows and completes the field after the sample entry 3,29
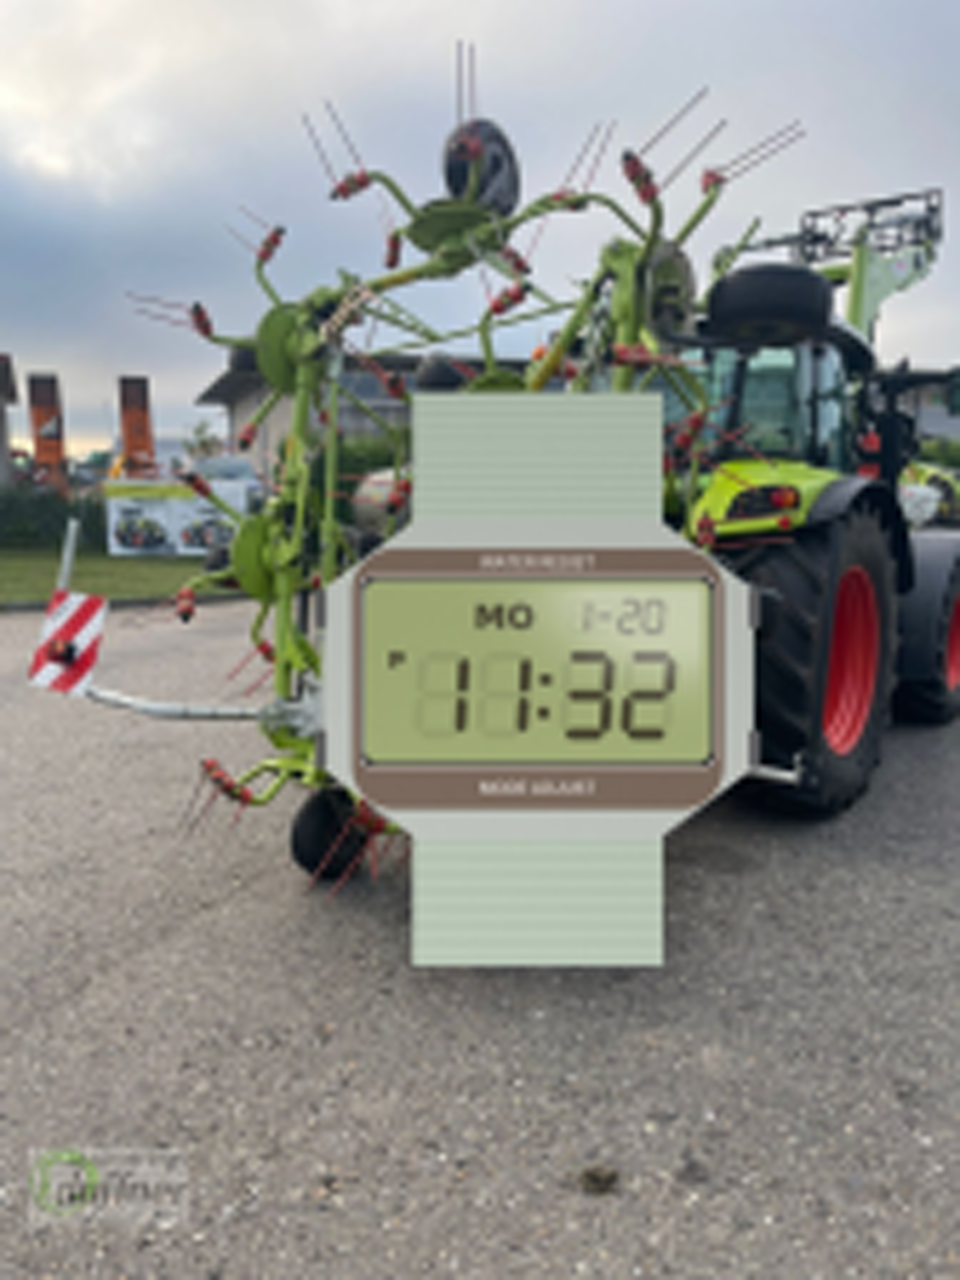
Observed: 11,32
